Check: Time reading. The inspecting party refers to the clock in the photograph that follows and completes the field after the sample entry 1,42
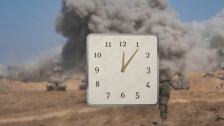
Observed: 12,06
